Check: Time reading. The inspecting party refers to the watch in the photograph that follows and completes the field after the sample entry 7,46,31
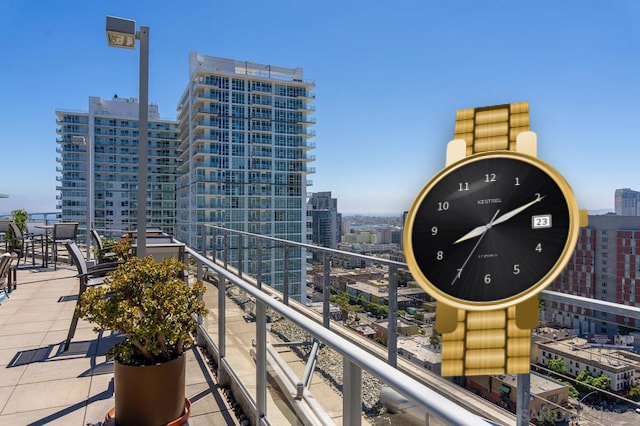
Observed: 8,10,35
